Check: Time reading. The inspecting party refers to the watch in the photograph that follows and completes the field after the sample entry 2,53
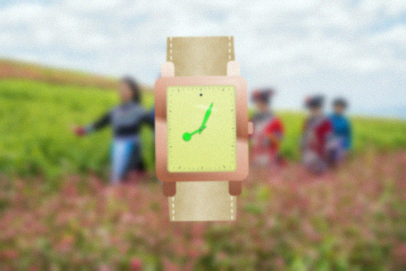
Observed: 8,04
